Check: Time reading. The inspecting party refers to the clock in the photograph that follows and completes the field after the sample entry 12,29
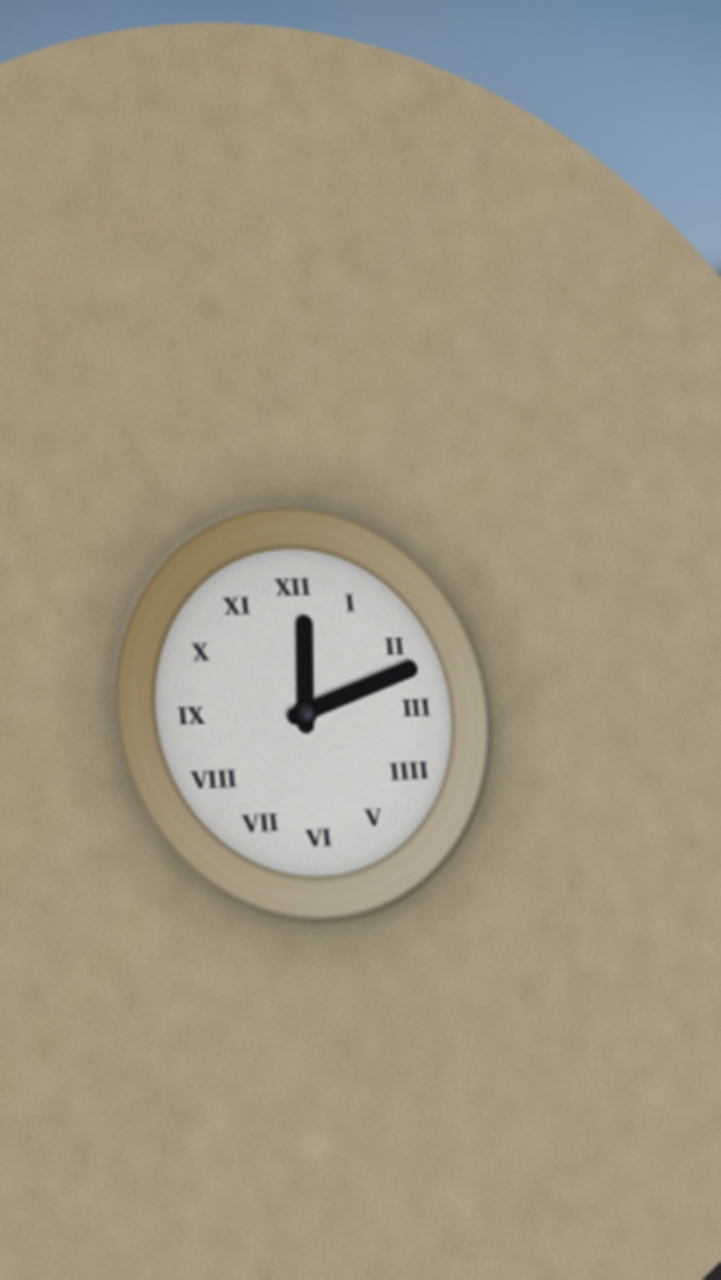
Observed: 12,12
